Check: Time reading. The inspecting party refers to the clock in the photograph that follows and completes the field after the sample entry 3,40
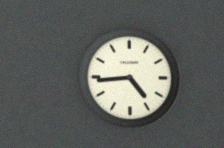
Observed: 4,44
